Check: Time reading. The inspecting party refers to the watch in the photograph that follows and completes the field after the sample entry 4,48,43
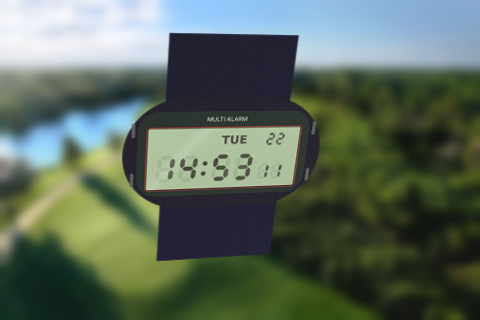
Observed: 14,53,11
